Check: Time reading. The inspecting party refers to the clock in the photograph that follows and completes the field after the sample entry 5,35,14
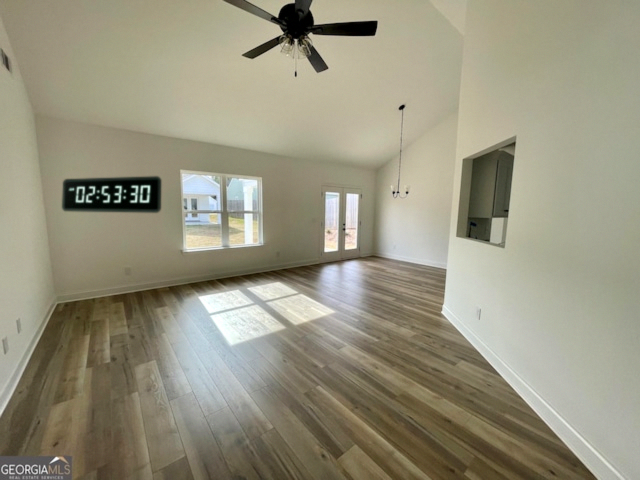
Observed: 2,53,30
